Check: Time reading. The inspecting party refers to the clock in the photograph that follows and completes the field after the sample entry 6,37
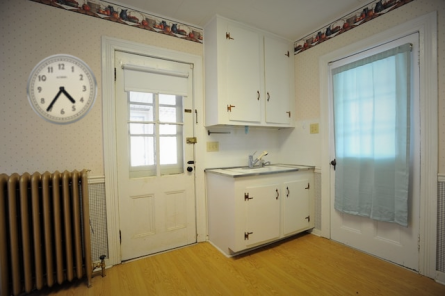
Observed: 4,36
